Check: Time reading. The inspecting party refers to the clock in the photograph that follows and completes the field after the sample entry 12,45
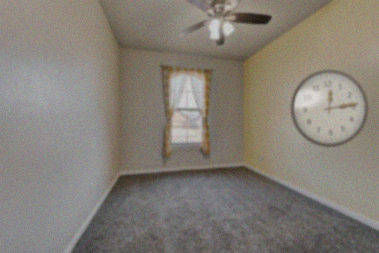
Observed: 12,14
